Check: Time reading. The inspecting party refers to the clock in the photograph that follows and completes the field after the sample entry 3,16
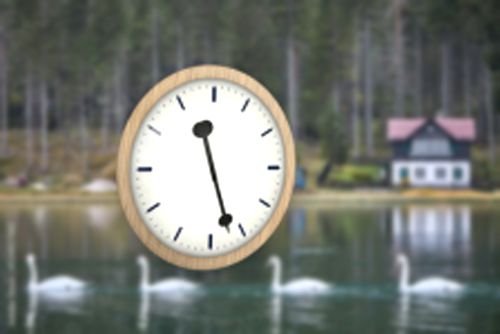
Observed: 11,27
